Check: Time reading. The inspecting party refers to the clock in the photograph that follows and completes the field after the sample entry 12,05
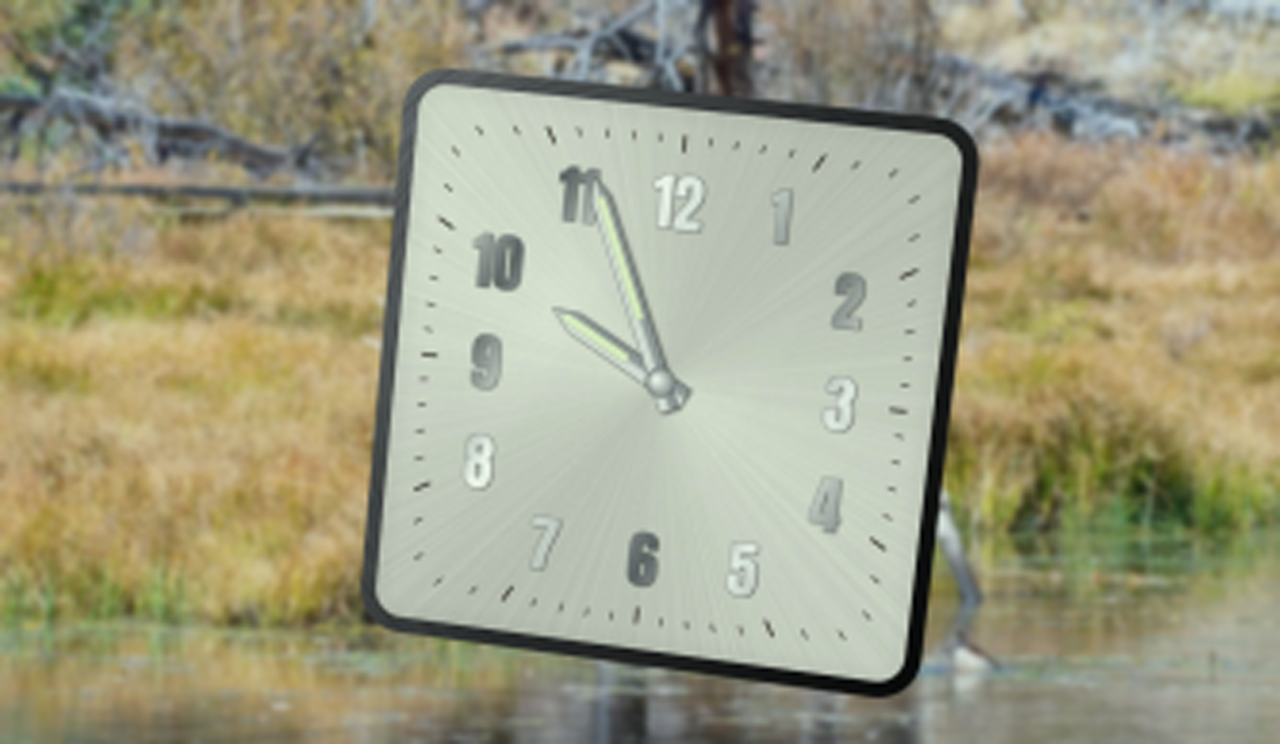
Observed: 9,56
